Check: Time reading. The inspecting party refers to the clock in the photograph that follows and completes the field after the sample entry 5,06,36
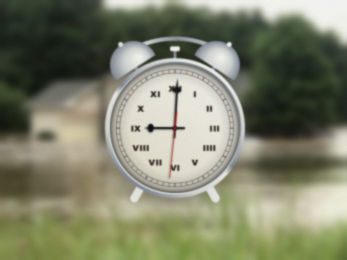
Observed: 9,00,31
